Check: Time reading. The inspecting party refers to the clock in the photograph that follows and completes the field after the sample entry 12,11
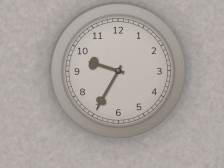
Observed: 9,35
